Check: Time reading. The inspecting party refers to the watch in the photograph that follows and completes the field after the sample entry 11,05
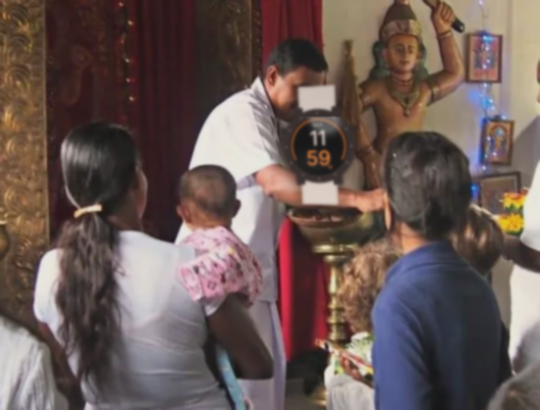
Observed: 11,59
